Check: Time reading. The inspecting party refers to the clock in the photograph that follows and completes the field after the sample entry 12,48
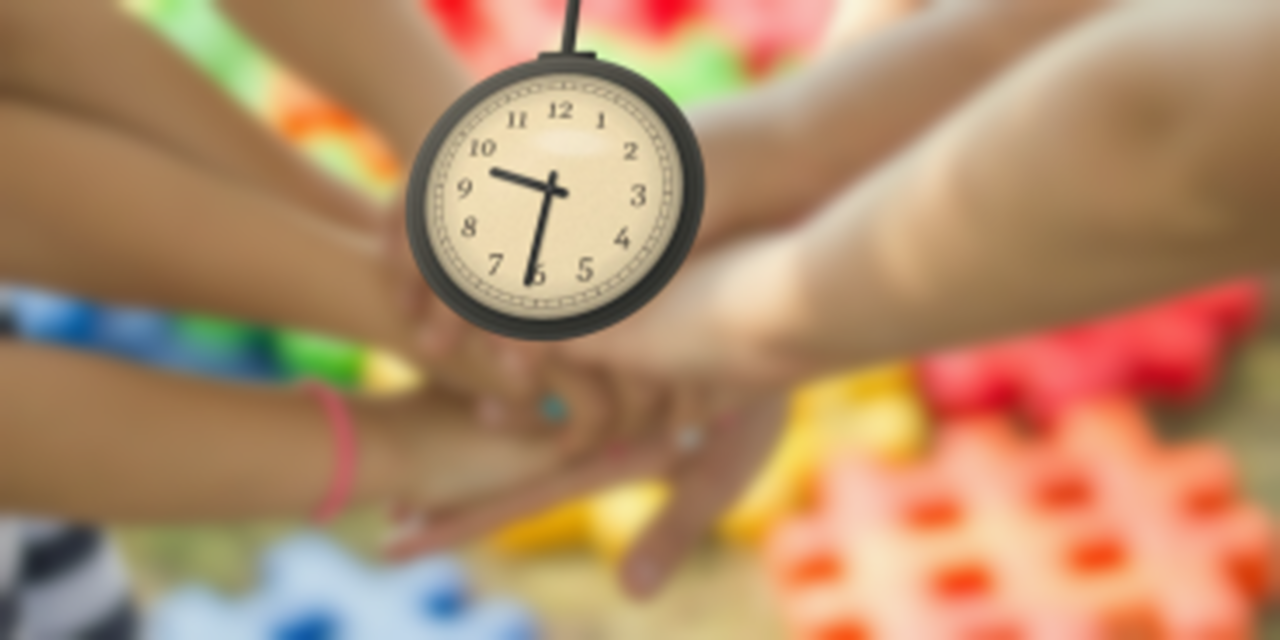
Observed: 9,31
